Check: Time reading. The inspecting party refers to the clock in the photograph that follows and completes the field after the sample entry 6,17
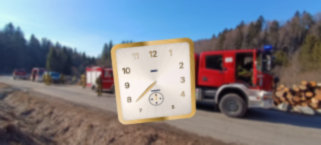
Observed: 7,38
